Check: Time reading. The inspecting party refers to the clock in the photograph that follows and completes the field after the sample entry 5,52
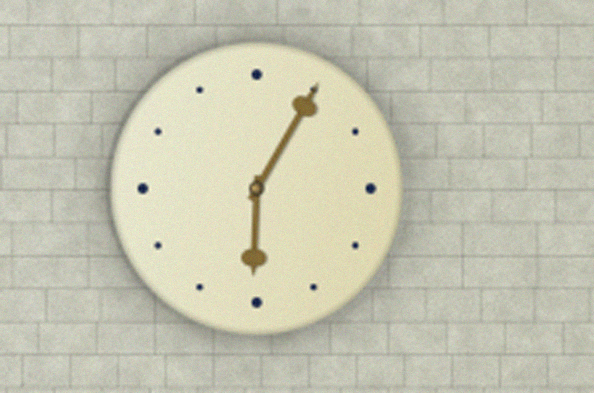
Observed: 6,05
